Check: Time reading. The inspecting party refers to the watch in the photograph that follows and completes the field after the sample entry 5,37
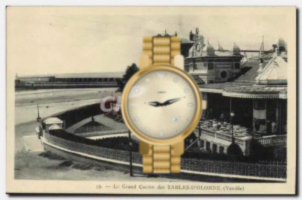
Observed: 9,12
